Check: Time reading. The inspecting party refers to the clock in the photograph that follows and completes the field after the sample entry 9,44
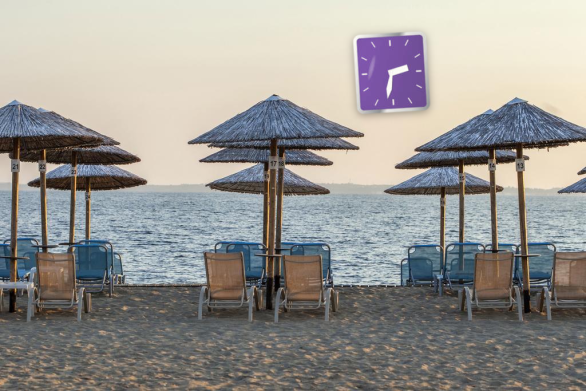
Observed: 2,32
